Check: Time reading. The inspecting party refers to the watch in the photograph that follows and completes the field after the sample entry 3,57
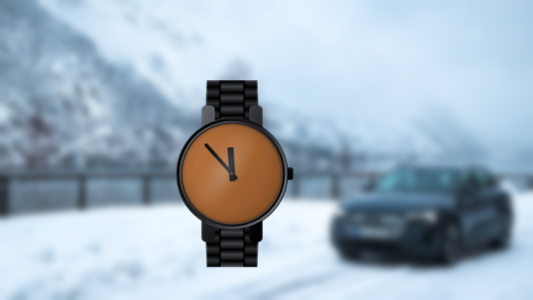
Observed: 11,53
